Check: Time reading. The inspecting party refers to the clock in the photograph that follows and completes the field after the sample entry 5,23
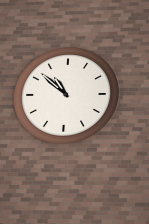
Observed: 10,52
